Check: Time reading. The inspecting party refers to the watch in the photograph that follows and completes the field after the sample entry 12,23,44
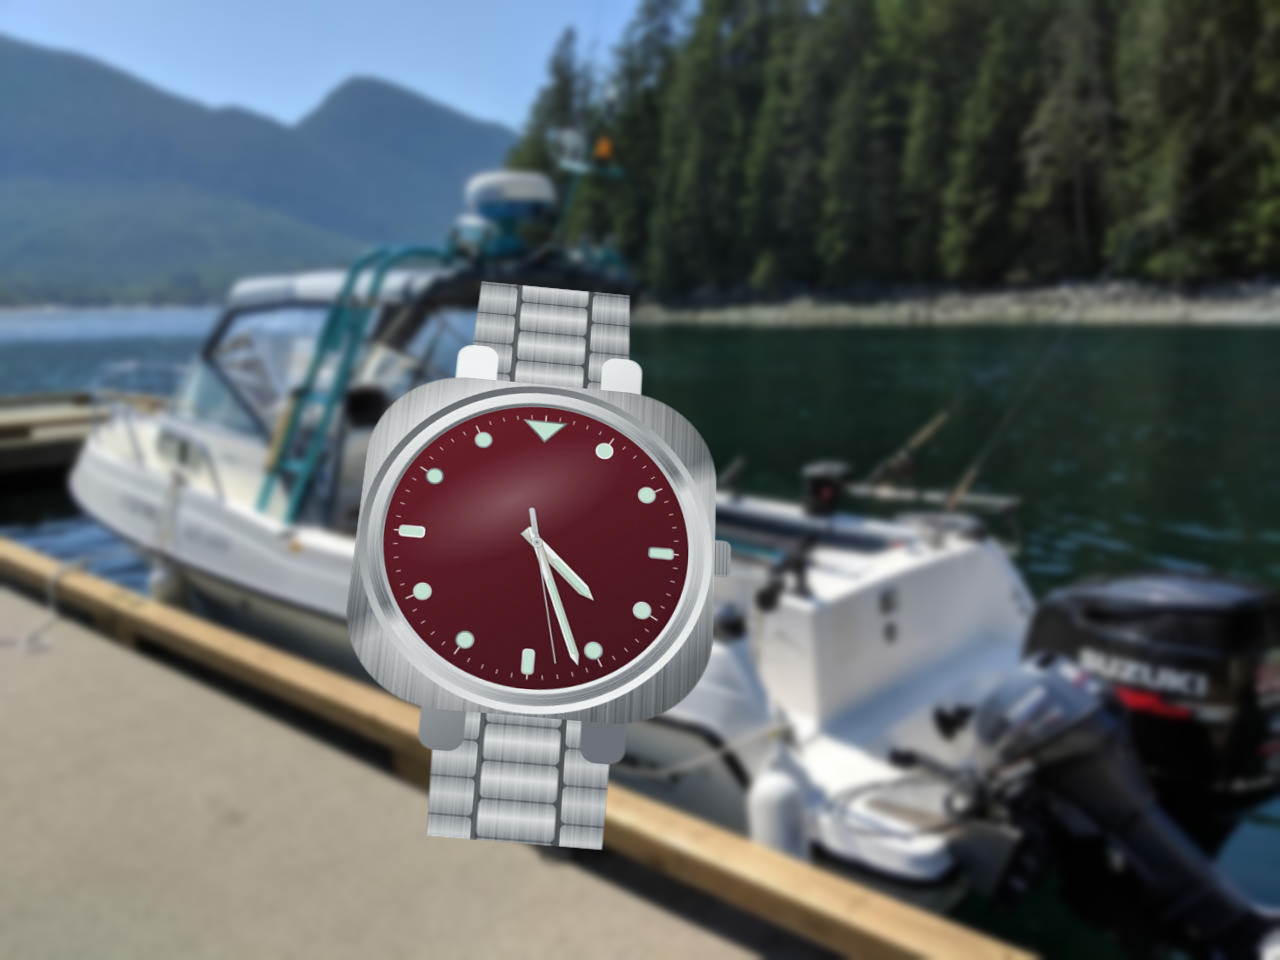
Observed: 4,26,28
